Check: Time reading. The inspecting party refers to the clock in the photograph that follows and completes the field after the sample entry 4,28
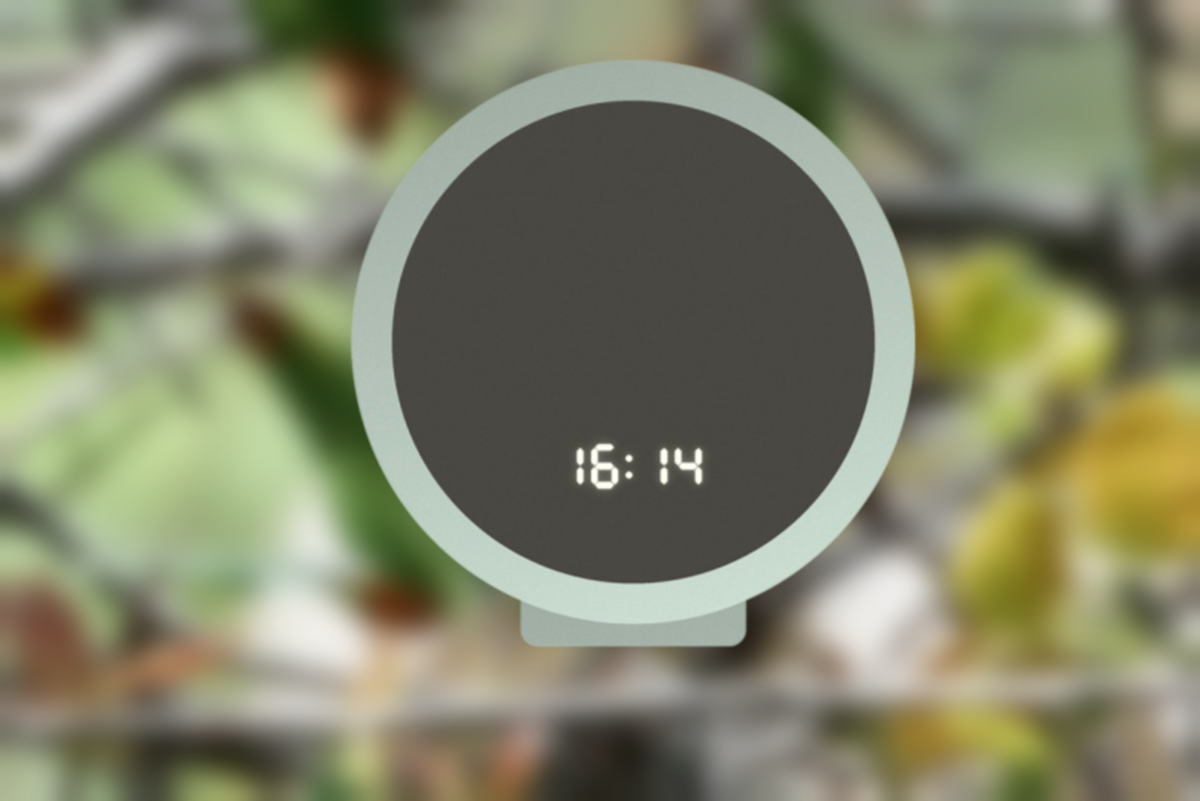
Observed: 16,14
